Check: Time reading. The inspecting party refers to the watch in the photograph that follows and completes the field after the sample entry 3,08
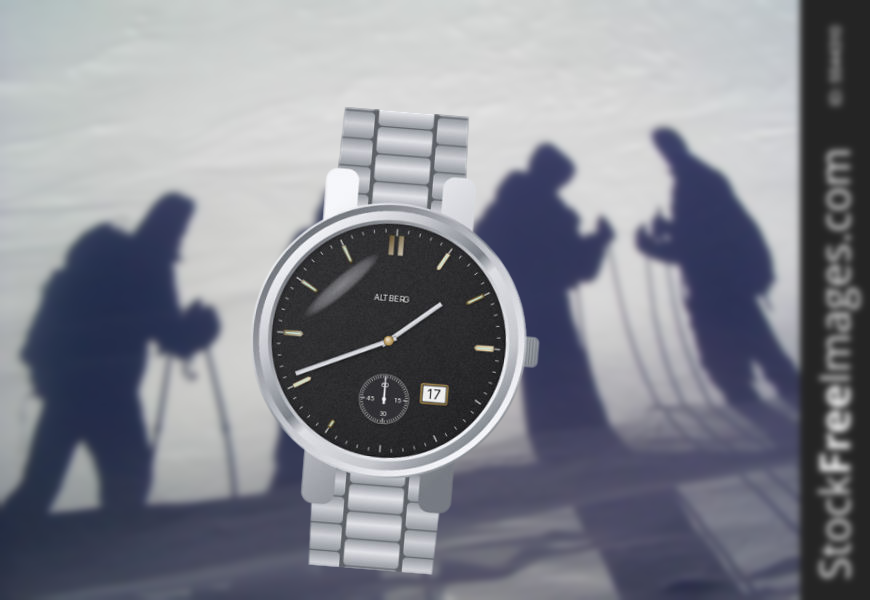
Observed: 1,41
